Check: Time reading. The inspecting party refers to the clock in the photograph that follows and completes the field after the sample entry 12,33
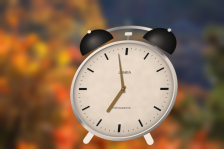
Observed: 6,58
